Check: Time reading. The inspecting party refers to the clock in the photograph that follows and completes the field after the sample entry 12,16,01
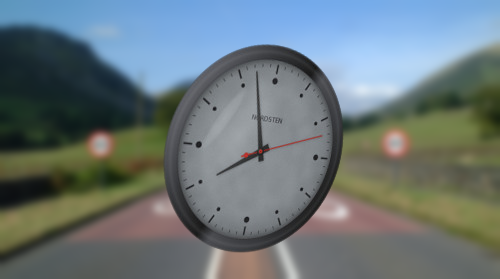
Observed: 7,57,12
